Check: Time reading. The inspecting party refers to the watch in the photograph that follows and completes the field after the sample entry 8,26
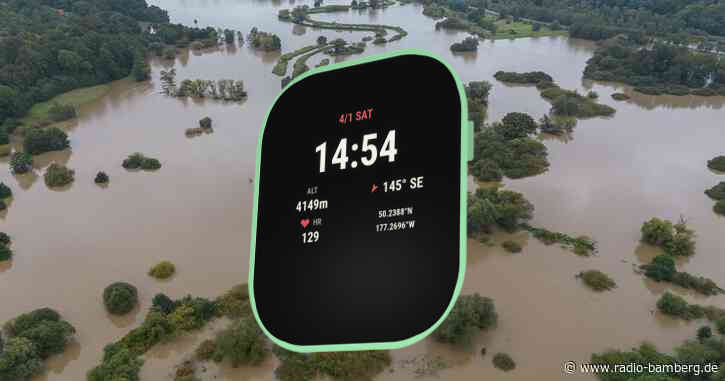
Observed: 14,54
